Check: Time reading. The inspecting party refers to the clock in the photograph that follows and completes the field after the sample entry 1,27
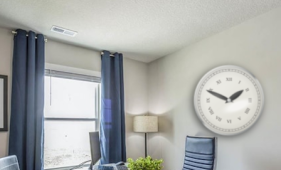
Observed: 1,49
